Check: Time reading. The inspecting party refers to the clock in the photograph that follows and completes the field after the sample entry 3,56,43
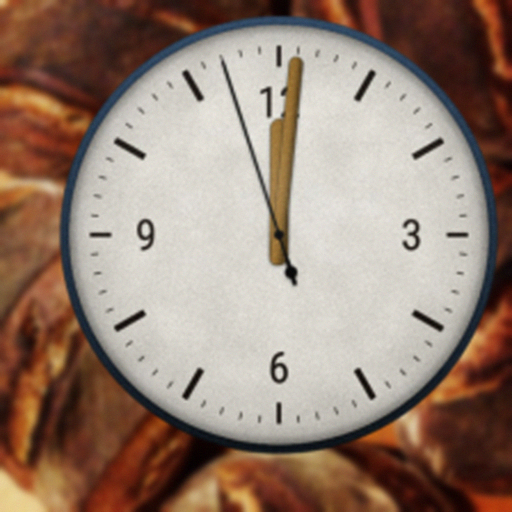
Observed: 12,00,57
